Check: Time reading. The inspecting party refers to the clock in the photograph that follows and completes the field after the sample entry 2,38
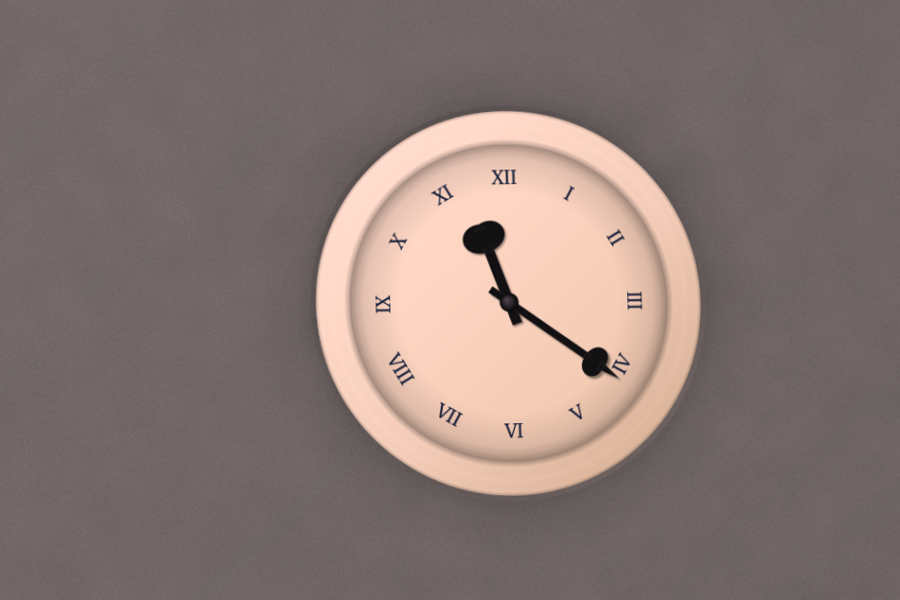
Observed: 11,21
